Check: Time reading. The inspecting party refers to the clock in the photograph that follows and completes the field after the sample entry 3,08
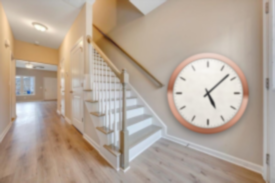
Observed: 5,08
